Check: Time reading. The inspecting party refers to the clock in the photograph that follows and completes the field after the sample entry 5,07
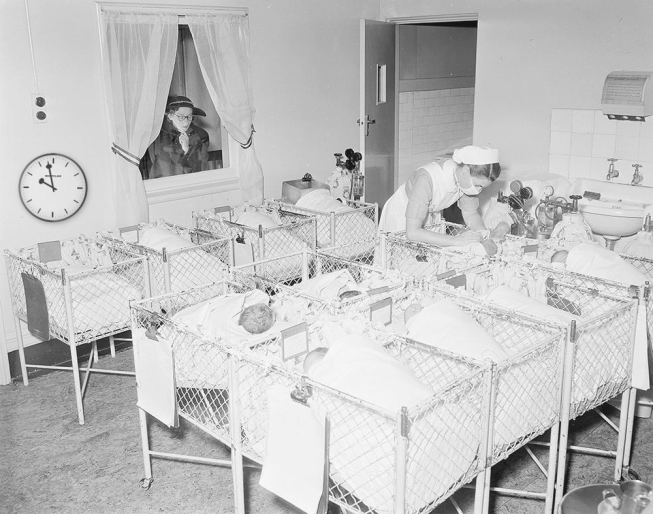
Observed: 9,58
